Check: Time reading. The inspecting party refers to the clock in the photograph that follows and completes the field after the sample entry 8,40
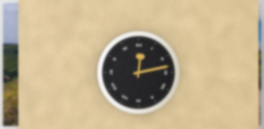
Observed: 12,13
